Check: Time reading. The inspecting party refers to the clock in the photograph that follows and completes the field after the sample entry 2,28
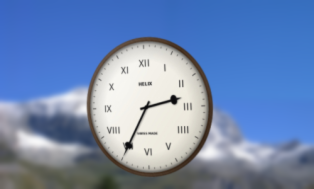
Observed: 2,35
